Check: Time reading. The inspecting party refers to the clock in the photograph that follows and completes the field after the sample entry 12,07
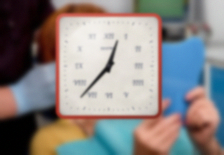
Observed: 12,37
